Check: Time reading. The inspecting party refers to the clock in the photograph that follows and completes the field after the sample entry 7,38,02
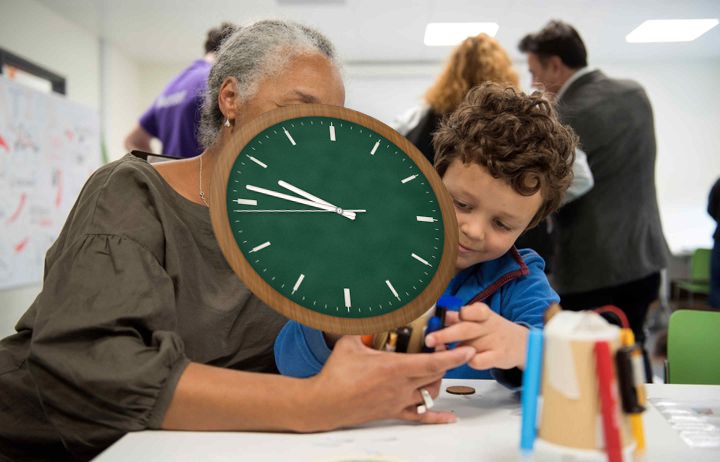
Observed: 9,46,44
